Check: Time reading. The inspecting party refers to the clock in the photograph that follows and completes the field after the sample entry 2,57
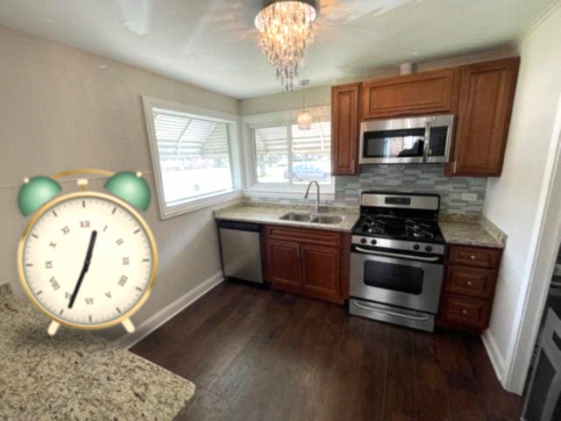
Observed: 12,34
